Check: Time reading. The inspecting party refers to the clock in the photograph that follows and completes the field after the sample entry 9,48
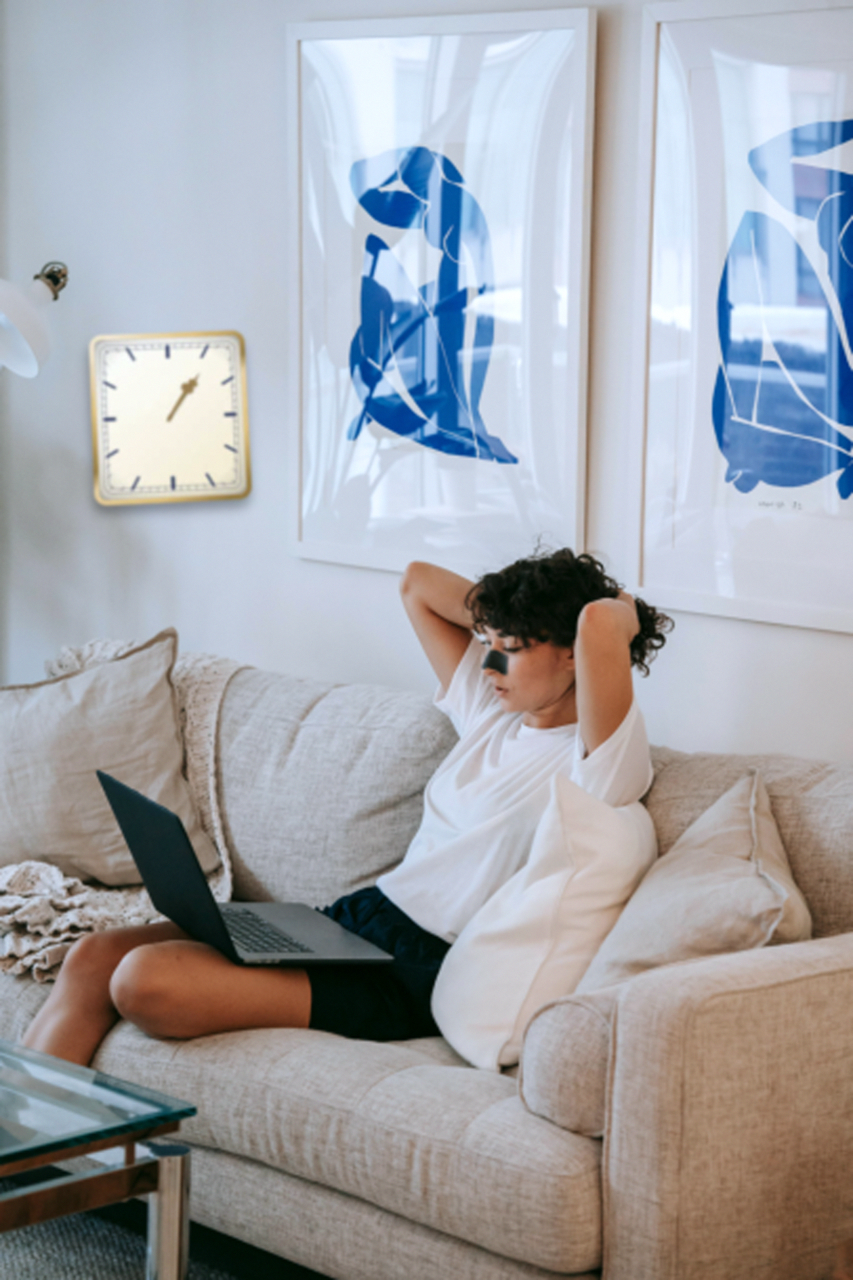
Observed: 1,06
